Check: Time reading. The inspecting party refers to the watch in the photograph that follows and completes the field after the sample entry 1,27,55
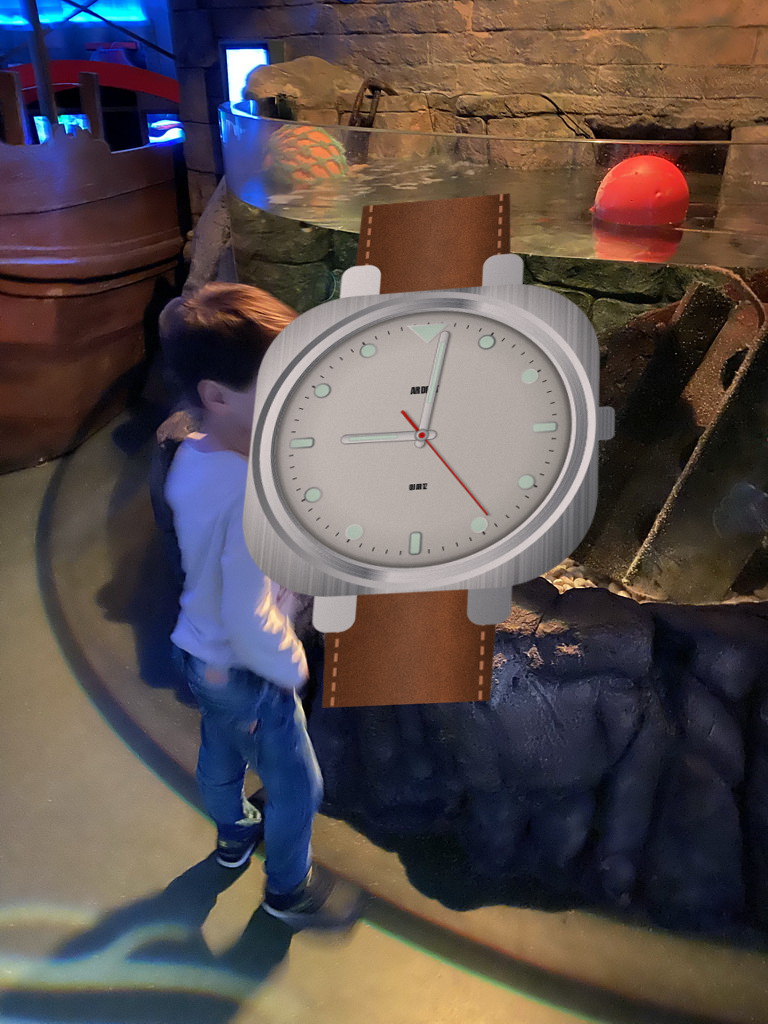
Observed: 9,01,24
